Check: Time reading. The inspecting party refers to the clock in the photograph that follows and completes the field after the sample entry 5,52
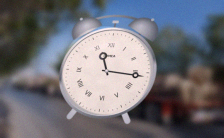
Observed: 11,16
